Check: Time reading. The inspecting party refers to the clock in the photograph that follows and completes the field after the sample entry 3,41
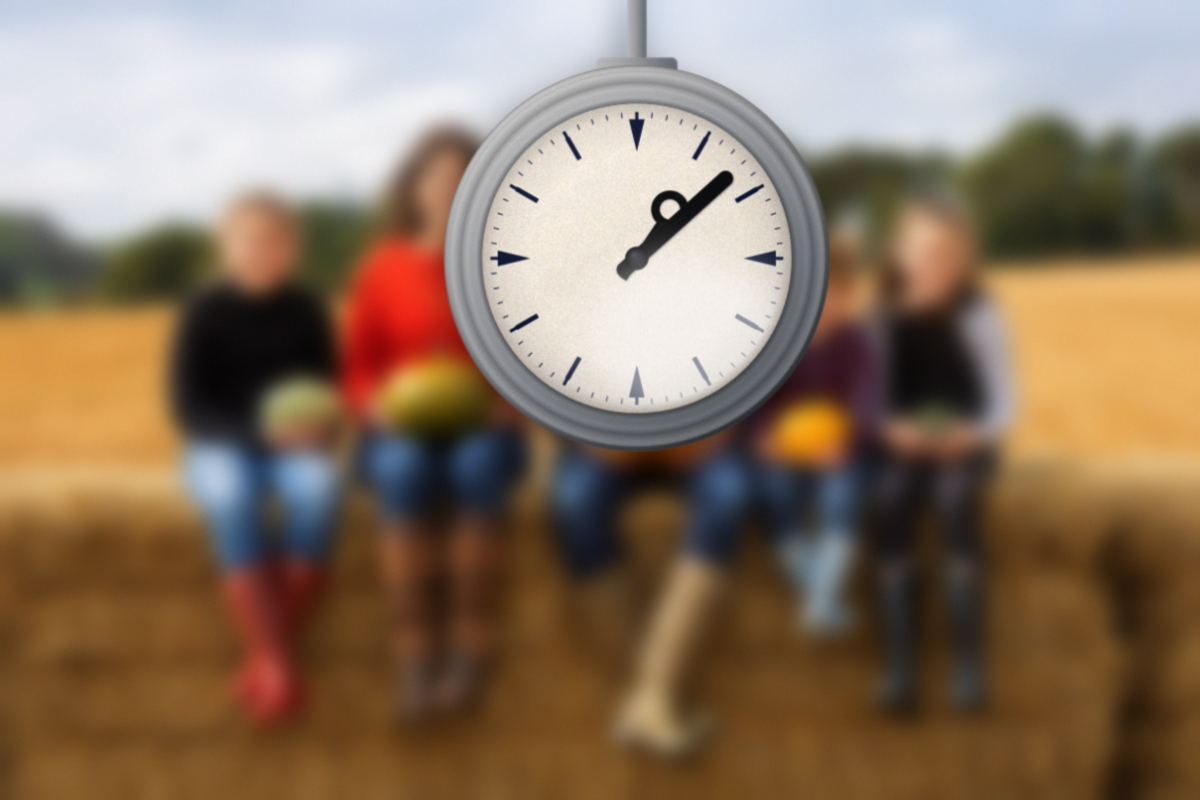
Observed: 1,08
